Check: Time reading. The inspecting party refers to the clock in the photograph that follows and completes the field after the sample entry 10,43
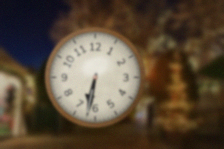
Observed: 6,32
